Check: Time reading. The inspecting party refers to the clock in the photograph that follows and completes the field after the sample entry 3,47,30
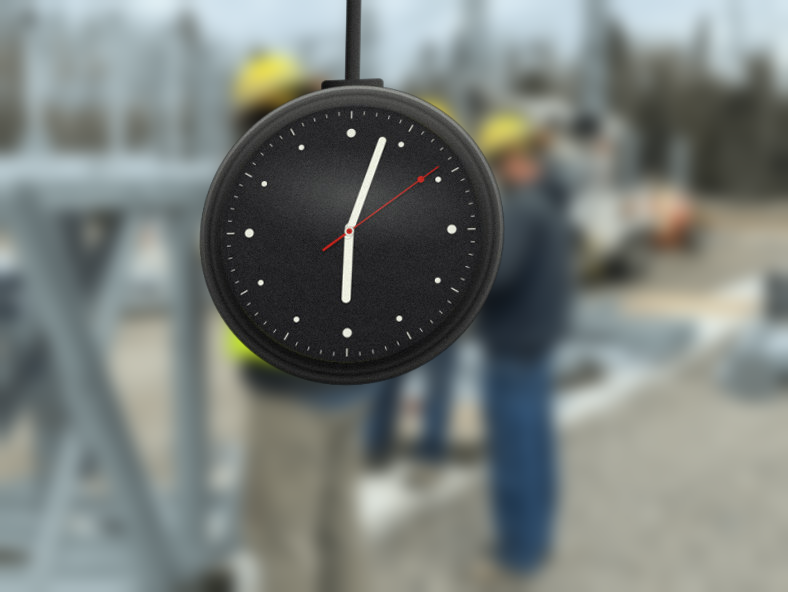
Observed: 6,03,09
